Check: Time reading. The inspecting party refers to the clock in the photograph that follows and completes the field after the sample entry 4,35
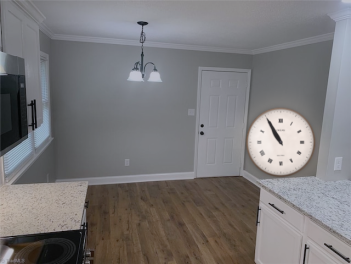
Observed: 10,55
